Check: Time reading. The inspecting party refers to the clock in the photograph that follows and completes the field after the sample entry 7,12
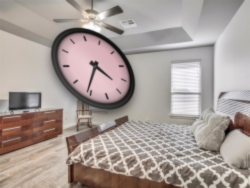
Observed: 4,36
